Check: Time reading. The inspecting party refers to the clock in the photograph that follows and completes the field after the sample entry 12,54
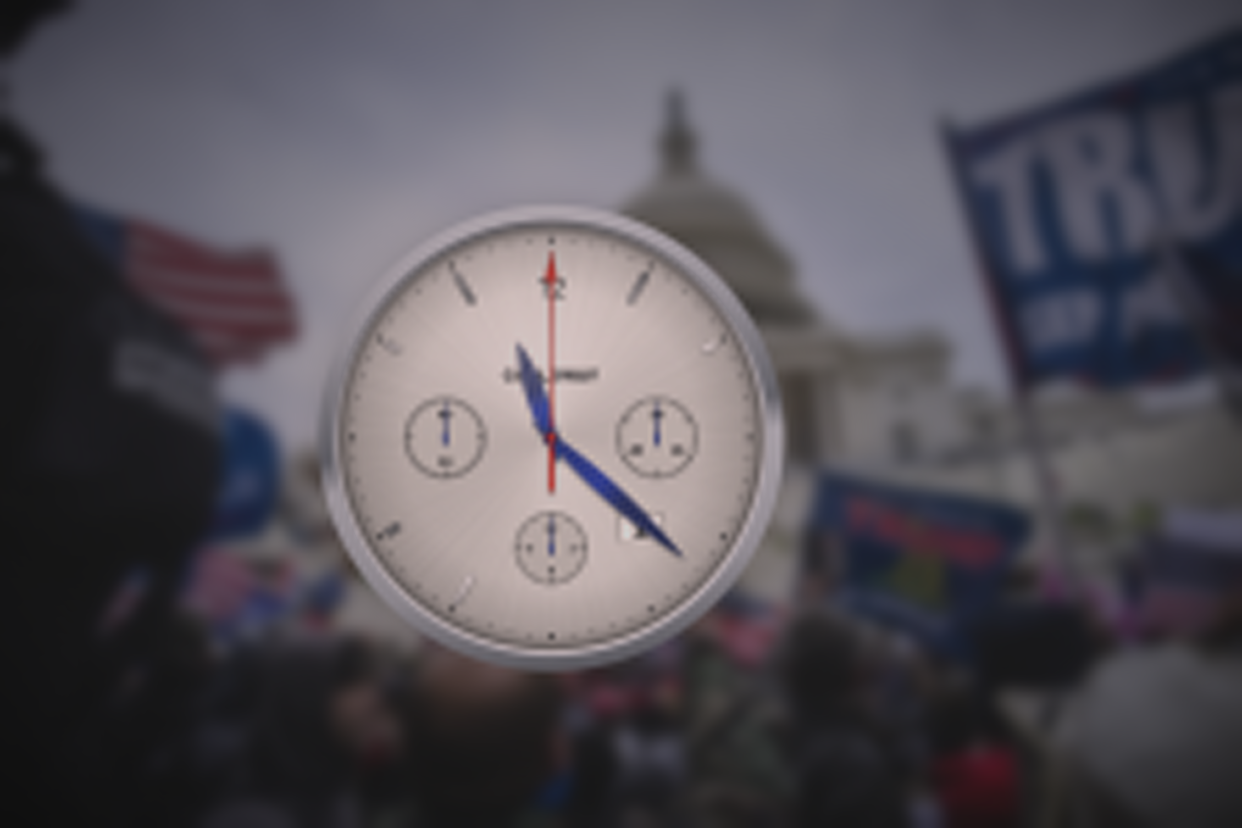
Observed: 11,22
